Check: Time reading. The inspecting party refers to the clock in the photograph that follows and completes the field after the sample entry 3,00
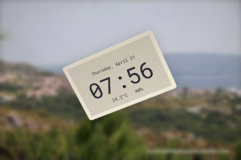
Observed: 7,56
